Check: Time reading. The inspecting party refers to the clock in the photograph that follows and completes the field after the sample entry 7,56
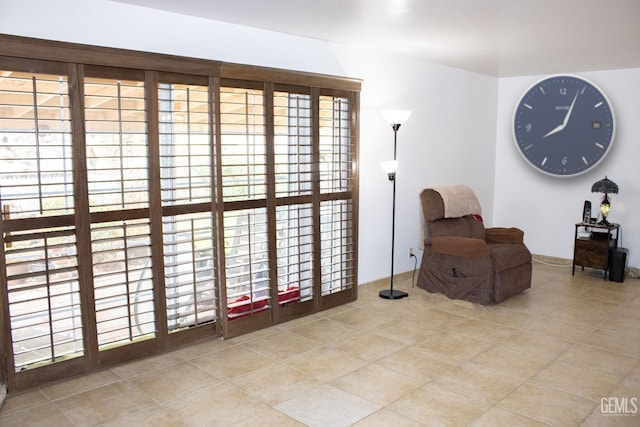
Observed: 8,04
